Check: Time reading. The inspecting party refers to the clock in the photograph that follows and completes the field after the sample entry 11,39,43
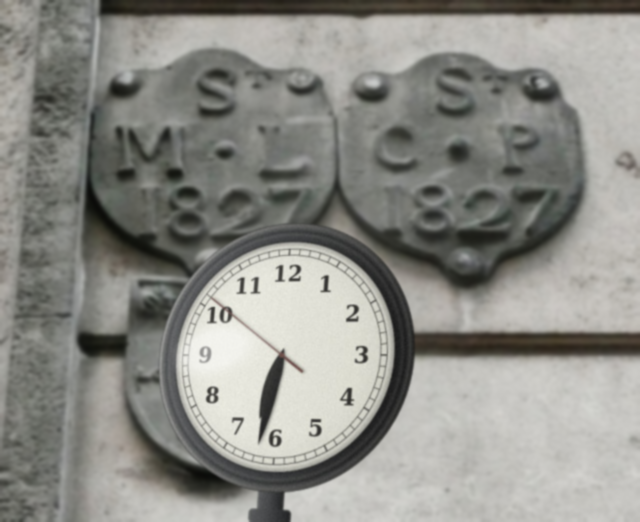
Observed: 6,31,51
